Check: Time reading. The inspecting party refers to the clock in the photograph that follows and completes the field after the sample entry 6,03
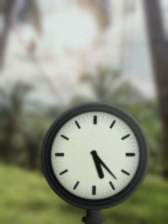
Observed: 5,23
